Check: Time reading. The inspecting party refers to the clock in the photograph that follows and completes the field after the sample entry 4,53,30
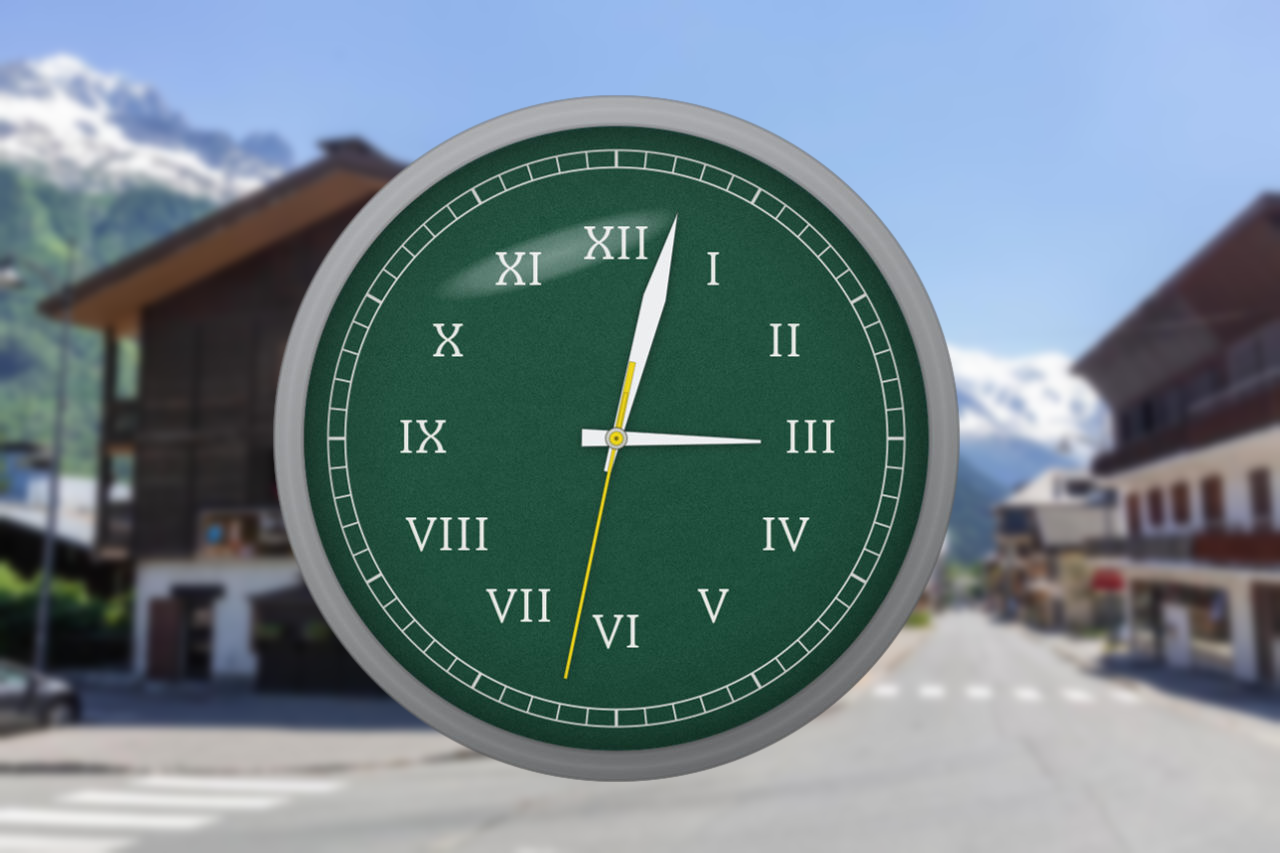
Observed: 3,02,32
